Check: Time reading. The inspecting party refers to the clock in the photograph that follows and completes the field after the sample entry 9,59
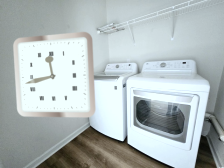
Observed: 11,43
